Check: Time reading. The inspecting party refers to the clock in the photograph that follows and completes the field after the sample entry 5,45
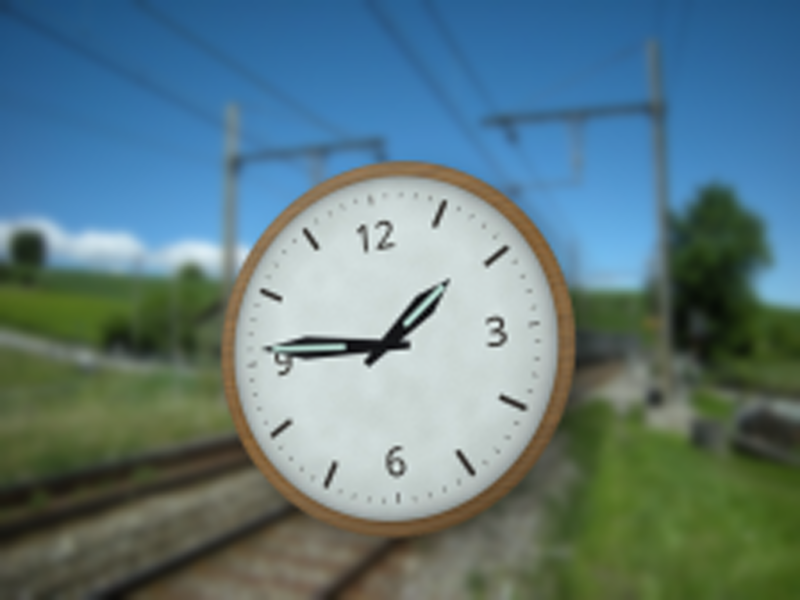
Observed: 1,46
